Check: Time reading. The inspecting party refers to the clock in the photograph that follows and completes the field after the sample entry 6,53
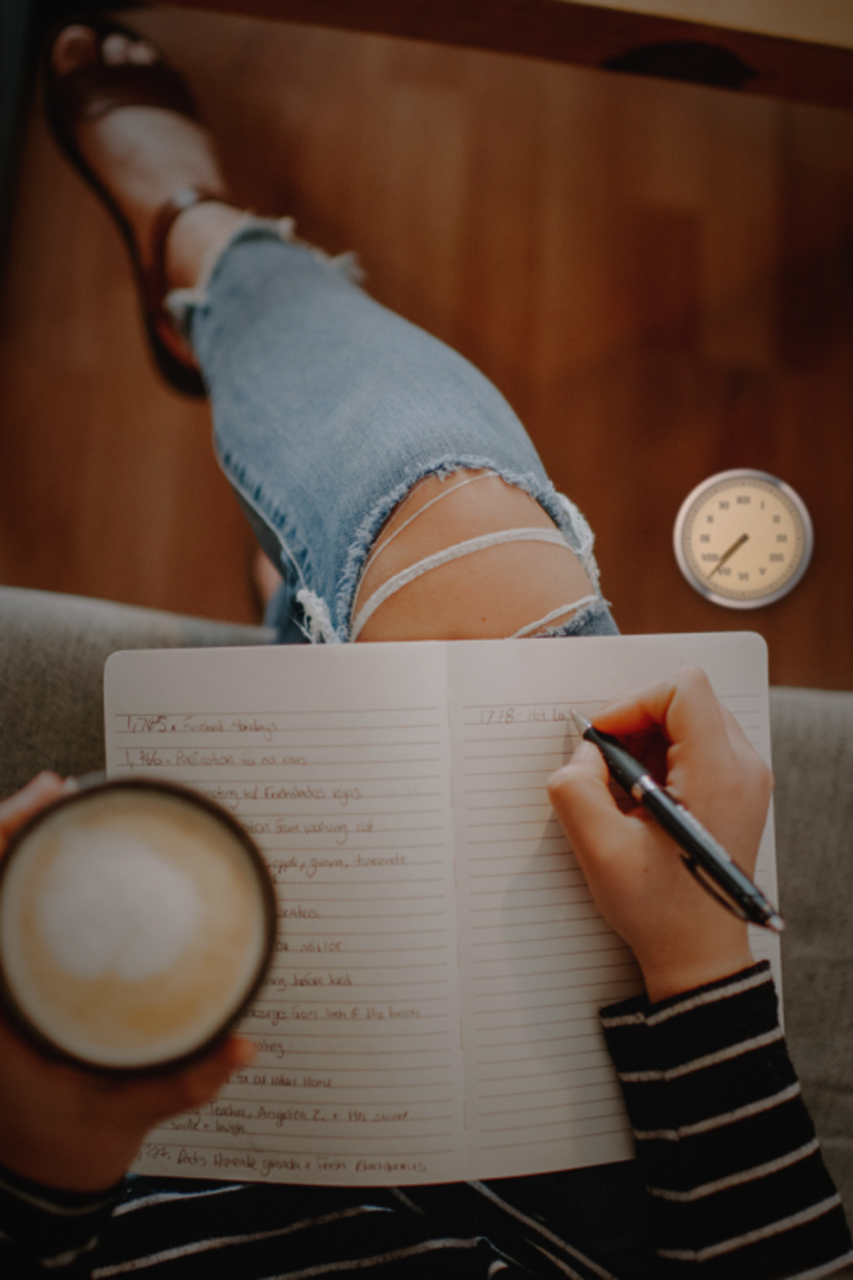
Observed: 7,37
